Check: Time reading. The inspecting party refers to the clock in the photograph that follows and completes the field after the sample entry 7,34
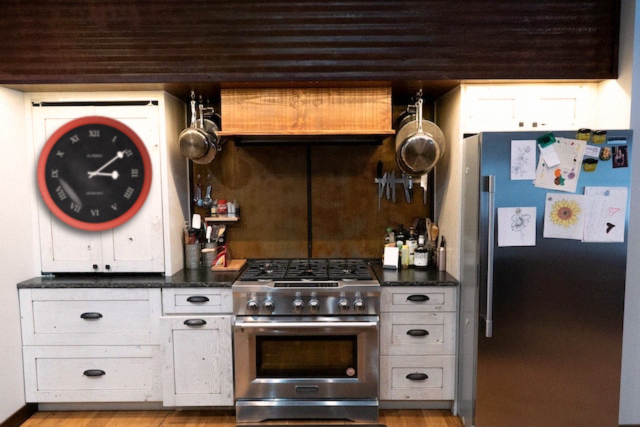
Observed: 3,09
